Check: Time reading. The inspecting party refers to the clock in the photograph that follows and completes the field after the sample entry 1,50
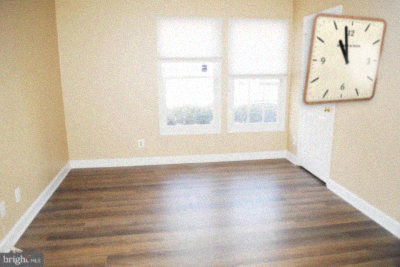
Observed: 10,58
